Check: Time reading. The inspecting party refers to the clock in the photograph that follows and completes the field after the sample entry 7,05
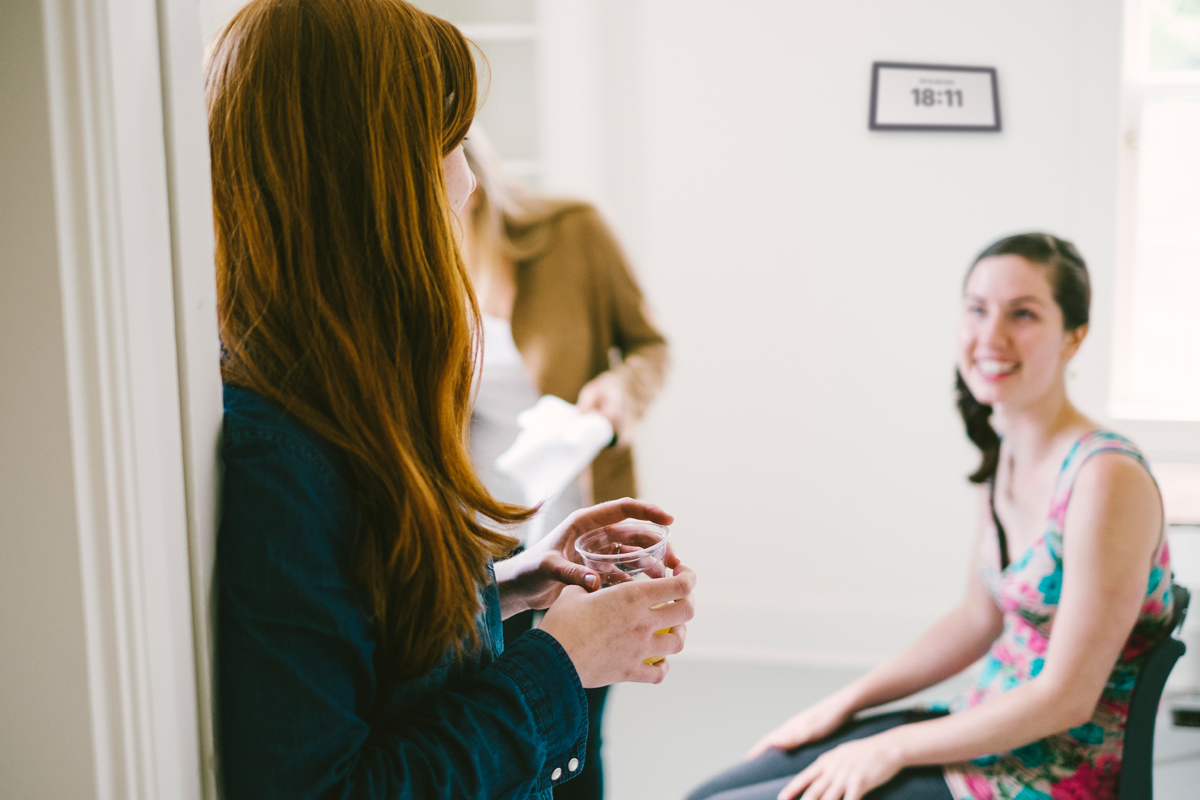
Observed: 18,11
